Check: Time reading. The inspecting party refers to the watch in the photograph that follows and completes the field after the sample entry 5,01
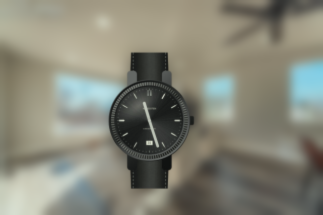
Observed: 11,27
